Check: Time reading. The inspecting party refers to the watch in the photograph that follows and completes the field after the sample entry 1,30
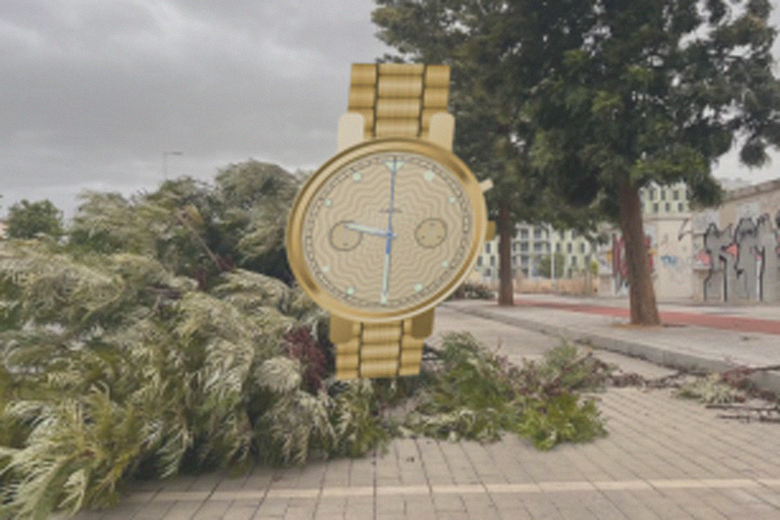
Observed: 9,30
